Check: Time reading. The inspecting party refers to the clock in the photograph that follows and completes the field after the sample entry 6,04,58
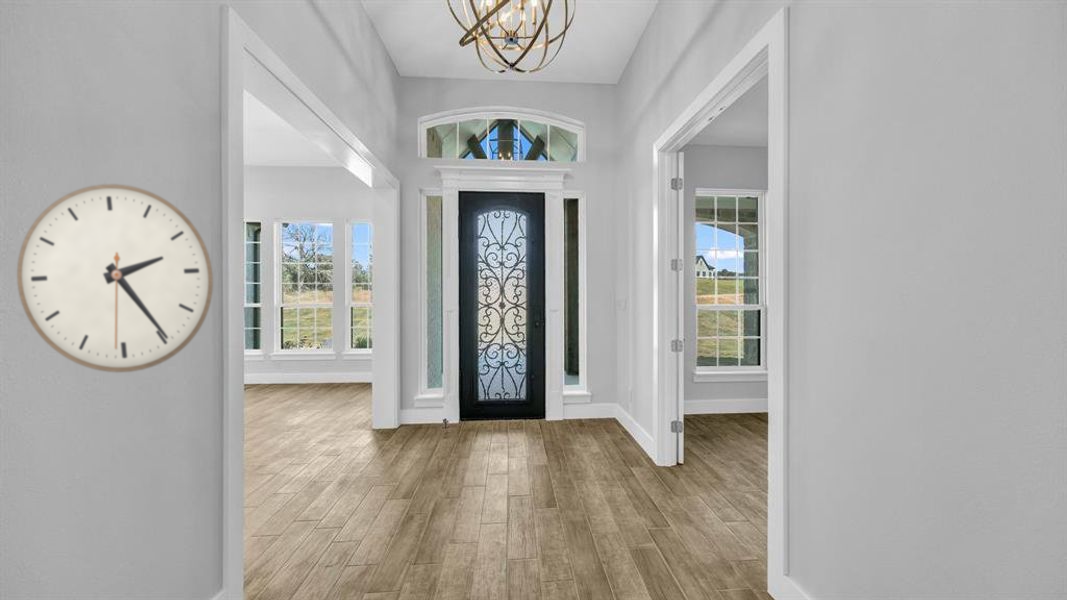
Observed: 2,24,31
